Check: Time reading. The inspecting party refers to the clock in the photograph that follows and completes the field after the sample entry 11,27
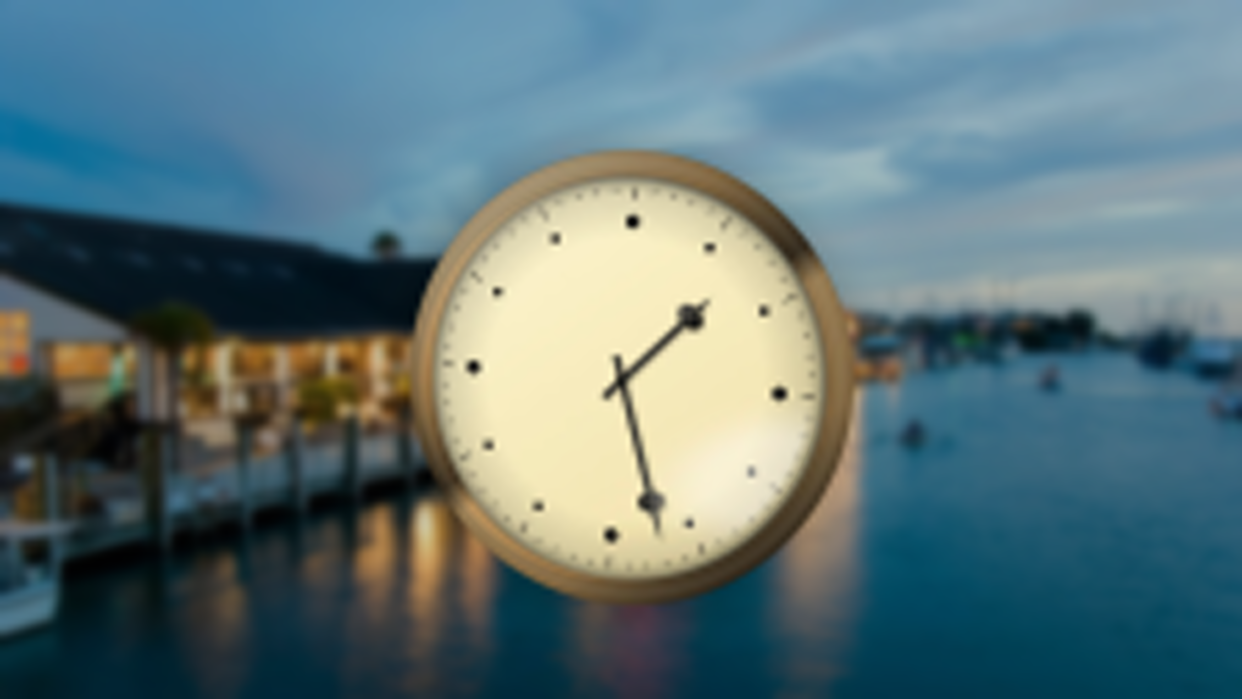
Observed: 1,27
